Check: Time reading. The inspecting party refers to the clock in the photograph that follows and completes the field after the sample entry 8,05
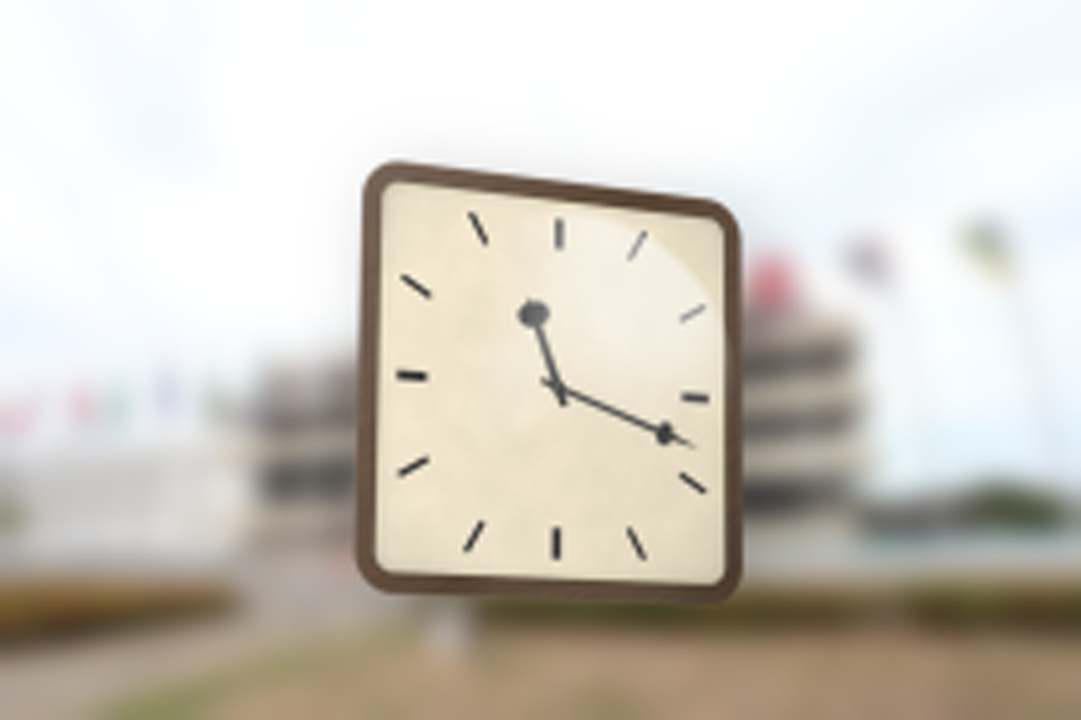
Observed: 11,18
